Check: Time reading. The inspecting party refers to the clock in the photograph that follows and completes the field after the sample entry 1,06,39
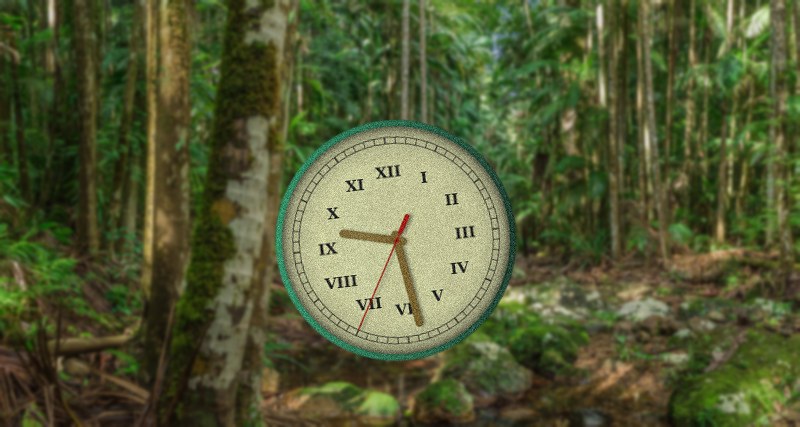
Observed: 9,28,35
